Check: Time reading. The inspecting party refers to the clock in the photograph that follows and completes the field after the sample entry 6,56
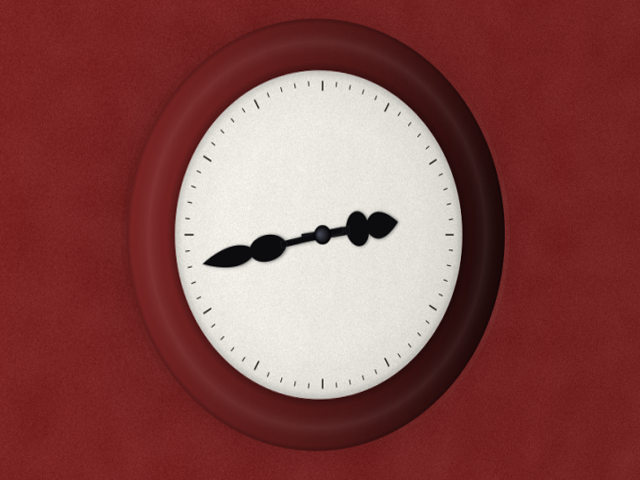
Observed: 2,43
